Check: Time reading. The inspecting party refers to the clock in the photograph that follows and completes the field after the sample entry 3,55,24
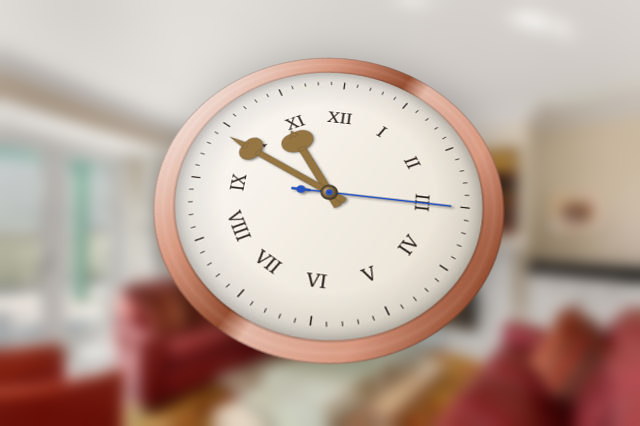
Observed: 10,49,15
